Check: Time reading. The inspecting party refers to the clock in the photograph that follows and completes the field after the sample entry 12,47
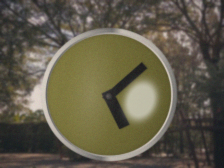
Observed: 5,08
